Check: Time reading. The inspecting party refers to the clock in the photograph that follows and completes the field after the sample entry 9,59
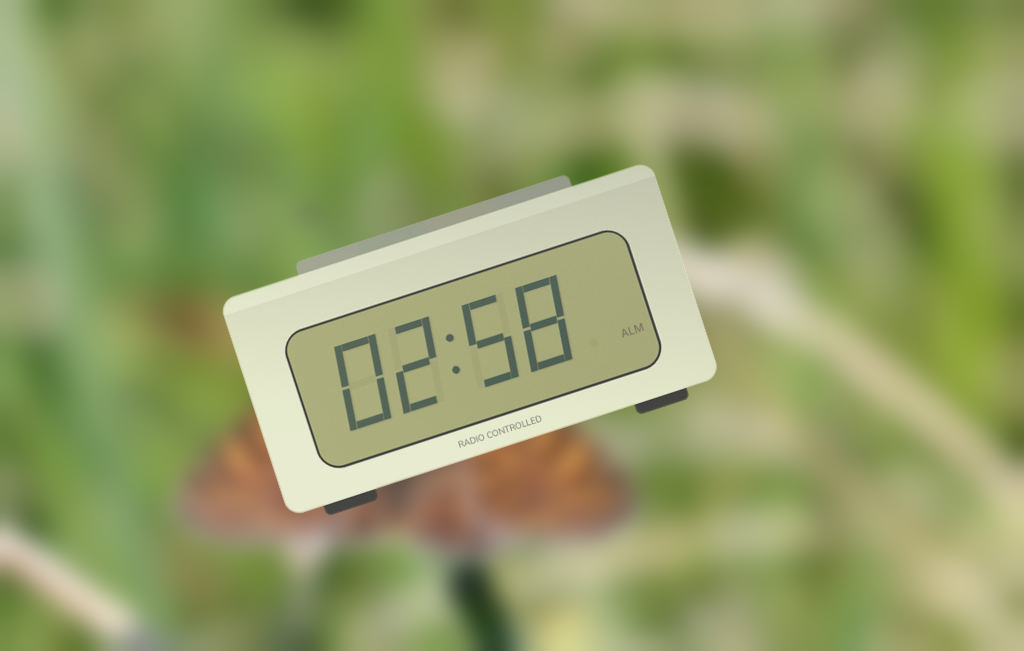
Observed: 2,58
